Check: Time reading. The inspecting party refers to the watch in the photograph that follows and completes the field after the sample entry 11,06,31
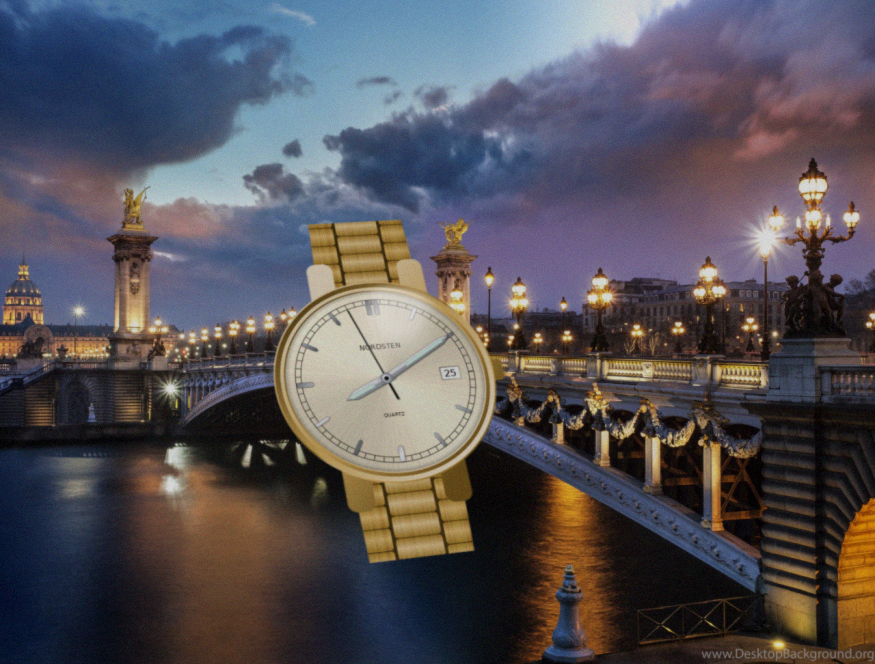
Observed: 8,09,57
